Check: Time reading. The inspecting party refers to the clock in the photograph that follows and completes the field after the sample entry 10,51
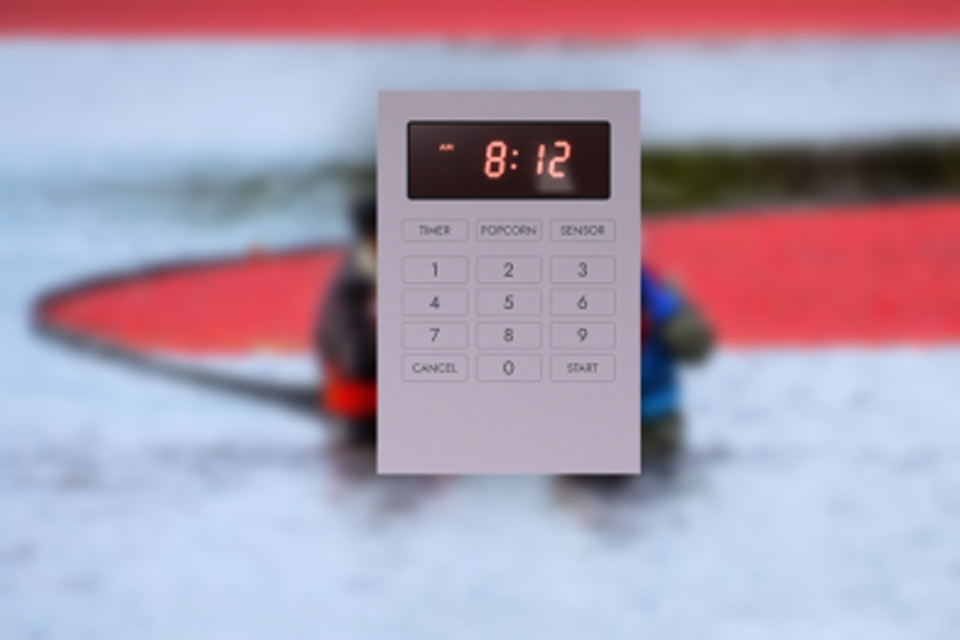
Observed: 8,12
